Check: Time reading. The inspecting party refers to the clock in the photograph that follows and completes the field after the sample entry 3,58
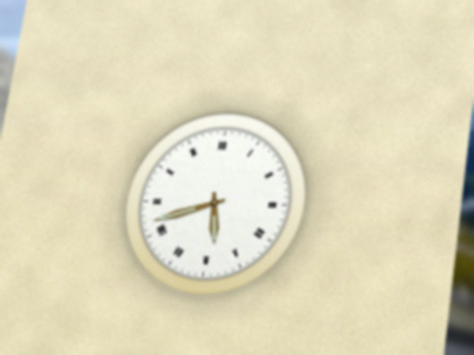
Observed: 5,42
